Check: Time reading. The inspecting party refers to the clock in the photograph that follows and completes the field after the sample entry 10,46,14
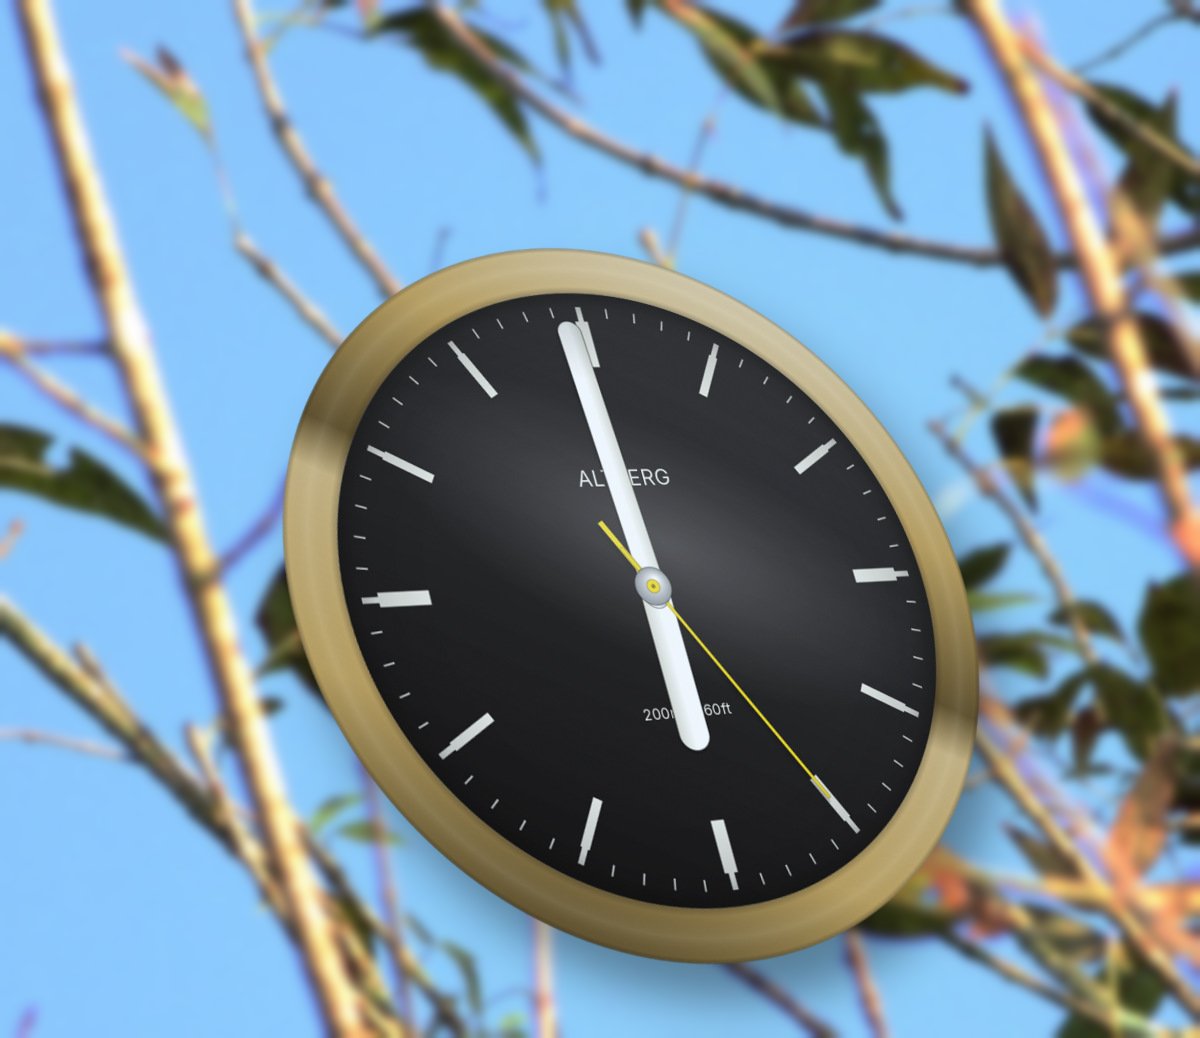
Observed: 5,59,25
